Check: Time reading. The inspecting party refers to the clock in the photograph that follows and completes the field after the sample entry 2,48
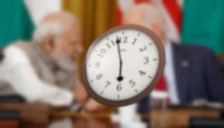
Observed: 5,58
